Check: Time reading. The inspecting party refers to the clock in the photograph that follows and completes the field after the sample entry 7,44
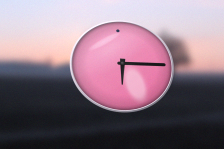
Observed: 6,16
